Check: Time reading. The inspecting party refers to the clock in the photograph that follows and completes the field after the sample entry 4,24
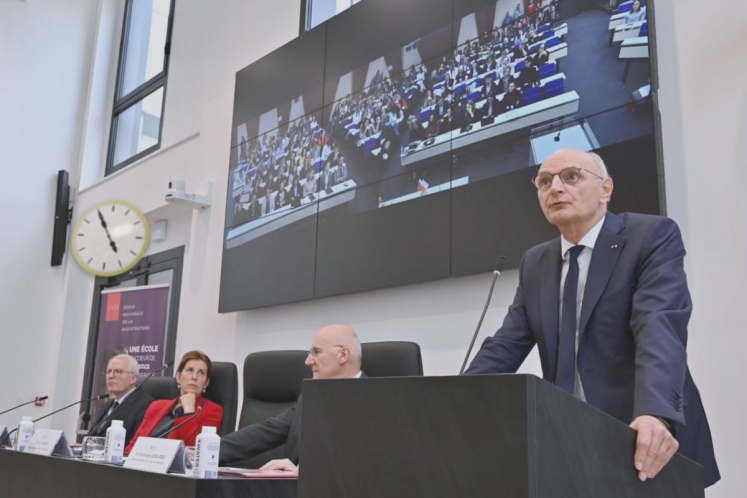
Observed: 4,55
